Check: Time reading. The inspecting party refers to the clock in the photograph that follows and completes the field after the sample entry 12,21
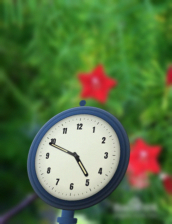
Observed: 4,49
